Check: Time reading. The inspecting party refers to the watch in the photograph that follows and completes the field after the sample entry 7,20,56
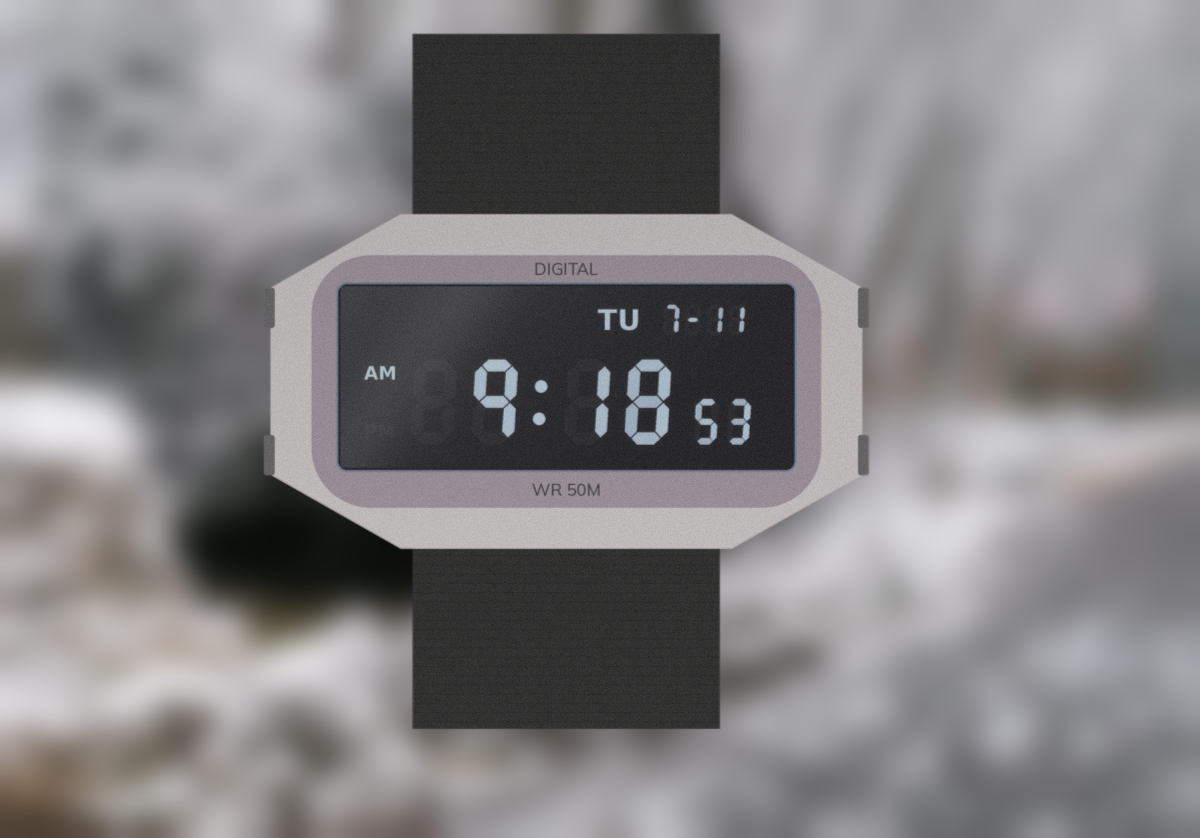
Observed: 9,18,53
